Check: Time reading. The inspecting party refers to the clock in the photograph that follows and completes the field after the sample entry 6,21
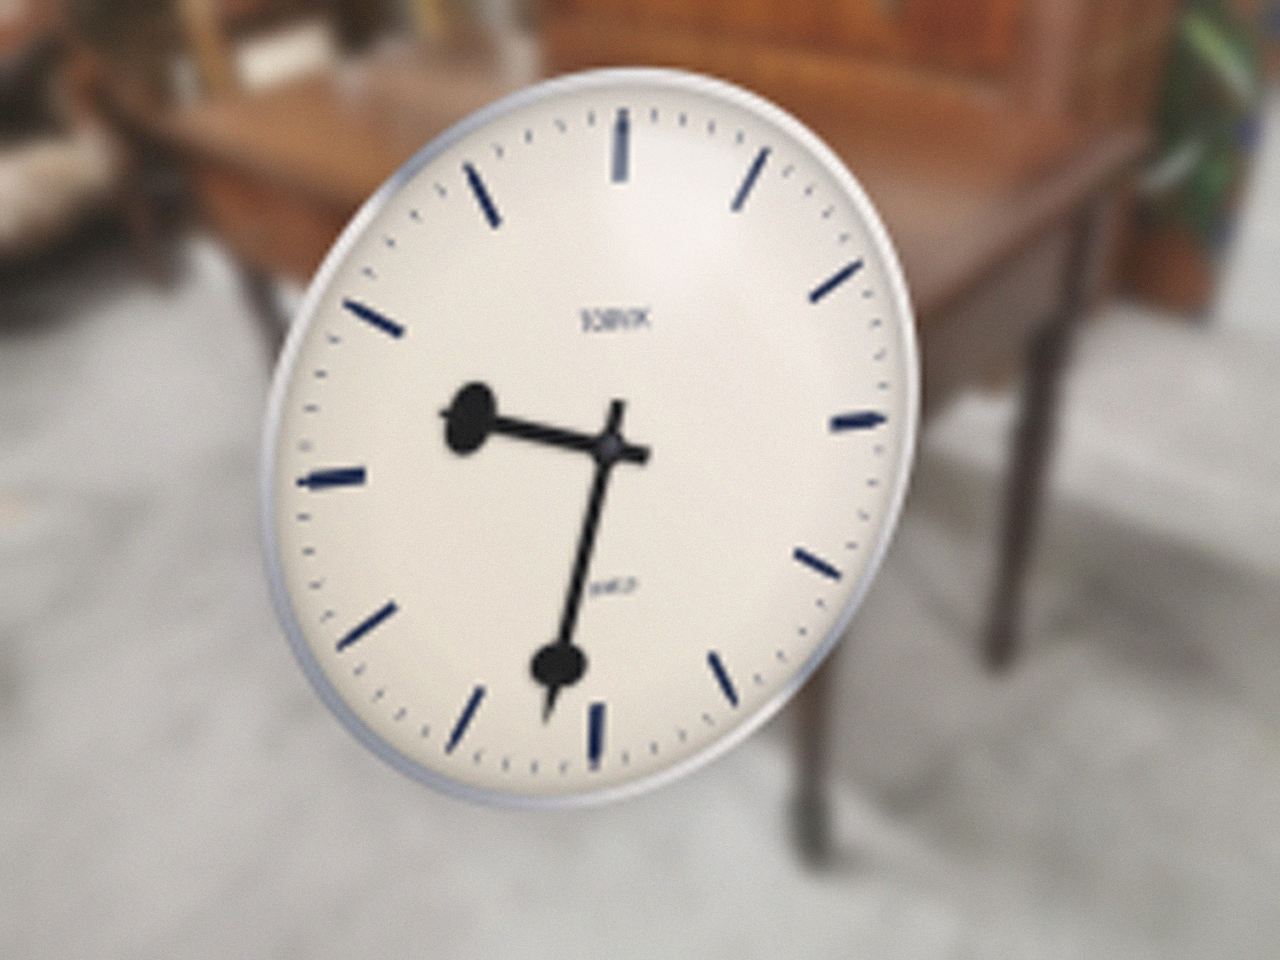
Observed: 9,32
